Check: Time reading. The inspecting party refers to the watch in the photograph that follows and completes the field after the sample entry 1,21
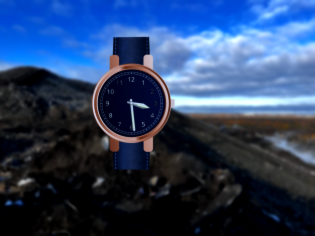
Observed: 3,29
